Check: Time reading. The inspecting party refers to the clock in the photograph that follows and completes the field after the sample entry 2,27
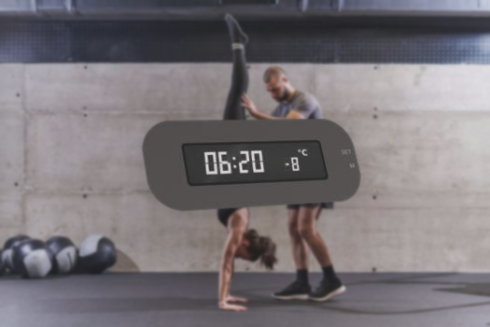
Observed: 6,20
